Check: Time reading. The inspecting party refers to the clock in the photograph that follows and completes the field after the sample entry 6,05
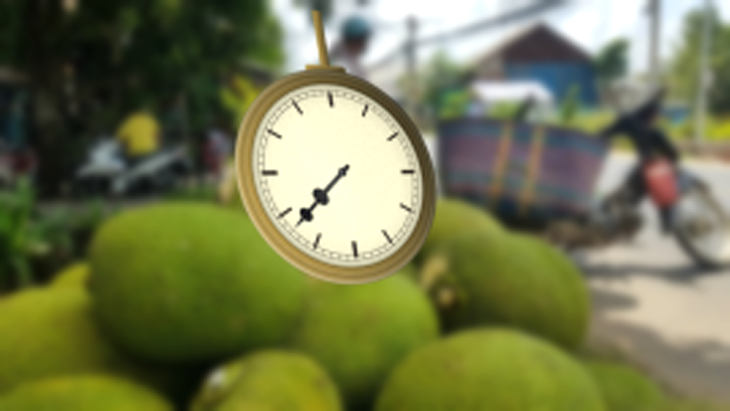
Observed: 7,38
